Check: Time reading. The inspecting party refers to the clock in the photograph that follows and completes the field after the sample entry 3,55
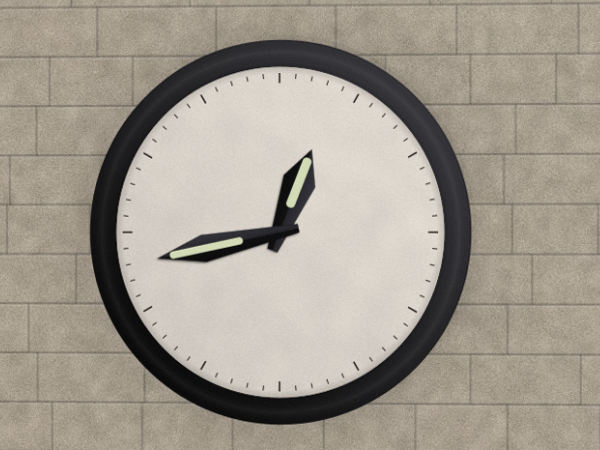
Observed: 12,43
